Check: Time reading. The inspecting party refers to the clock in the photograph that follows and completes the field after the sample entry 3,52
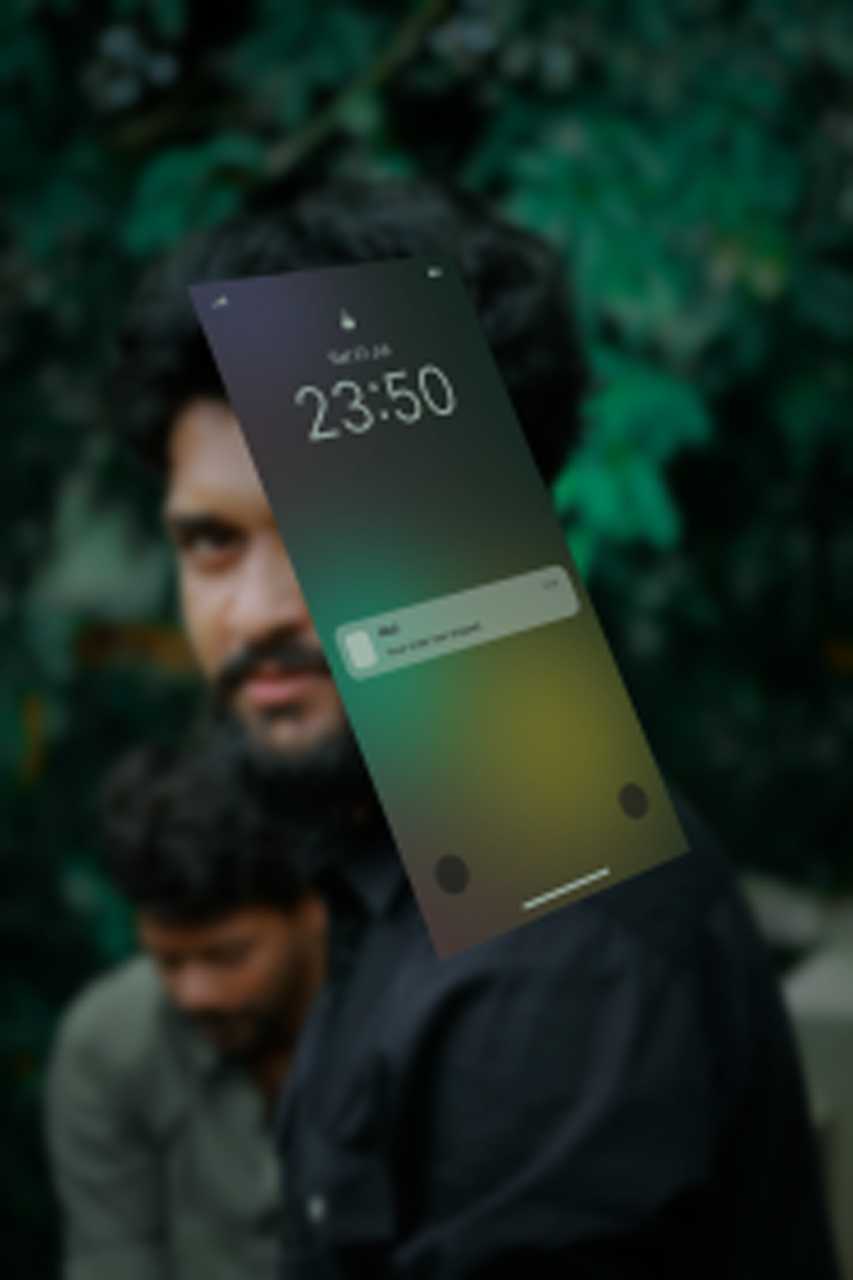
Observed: 23,50
